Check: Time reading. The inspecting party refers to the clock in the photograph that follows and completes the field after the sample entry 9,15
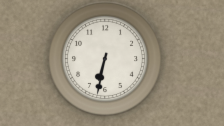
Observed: 6,32
